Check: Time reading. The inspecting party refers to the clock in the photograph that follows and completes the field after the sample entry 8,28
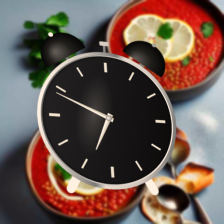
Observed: 6,49
